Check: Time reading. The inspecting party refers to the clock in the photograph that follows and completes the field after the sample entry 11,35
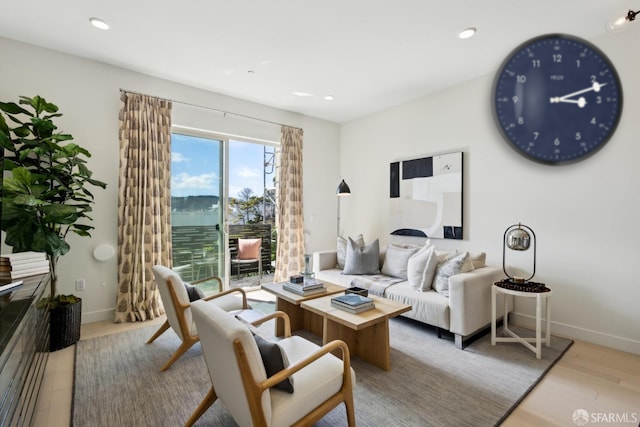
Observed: 3,12
